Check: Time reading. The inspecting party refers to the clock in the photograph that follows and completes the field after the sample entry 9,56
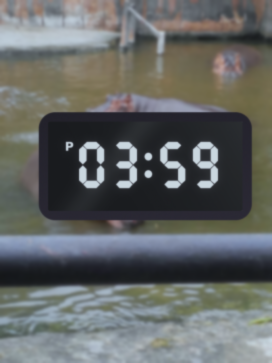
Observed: 3,59
